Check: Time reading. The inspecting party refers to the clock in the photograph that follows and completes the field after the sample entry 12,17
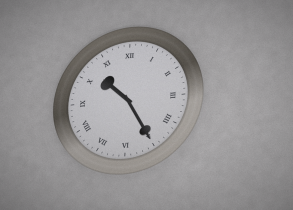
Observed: 10,25
